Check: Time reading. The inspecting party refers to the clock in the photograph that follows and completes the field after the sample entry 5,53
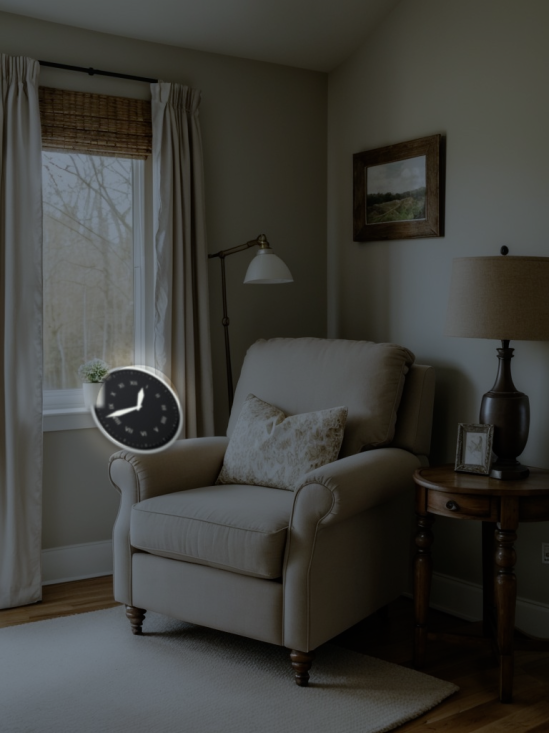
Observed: 12,42
